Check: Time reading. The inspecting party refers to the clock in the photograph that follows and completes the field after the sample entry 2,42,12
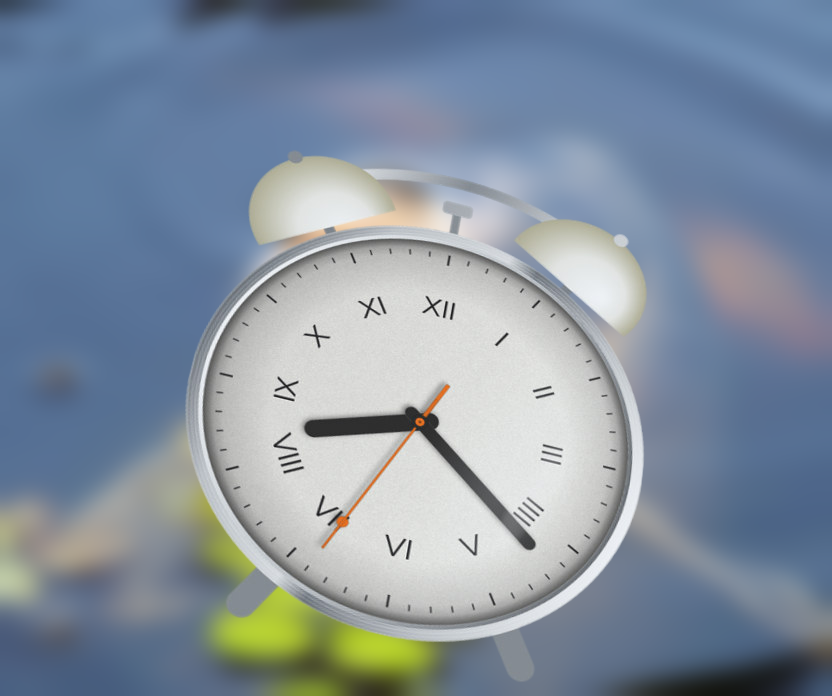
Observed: 8,21,34
